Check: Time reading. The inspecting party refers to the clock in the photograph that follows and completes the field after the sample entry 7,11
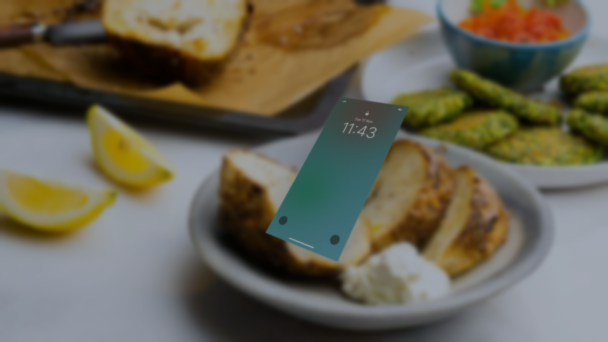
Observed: 11,43
